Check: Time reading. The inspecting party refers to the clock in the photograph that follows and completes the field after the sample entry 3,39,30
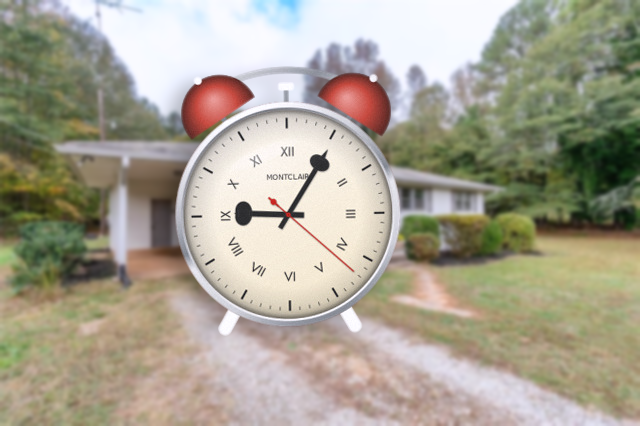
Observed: 9,05,22
